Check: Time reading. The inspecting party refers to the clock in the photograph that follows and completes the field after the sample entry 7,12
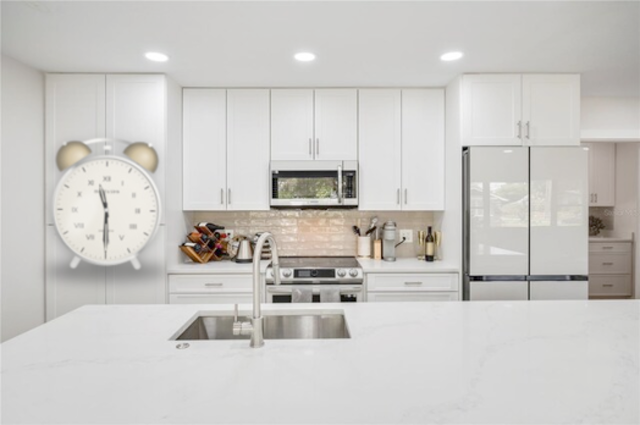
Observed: 11,30
